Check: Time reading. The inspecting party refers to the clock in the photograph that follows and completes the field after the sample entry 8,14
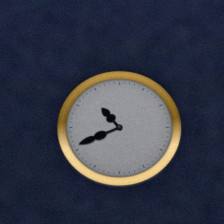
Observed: 10,41
